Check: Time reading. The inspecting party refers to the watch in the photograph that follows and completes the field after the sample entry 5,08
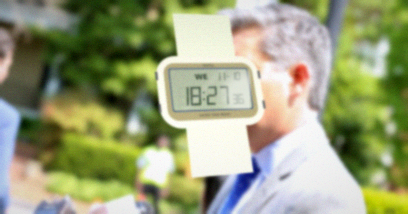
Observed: 18,27
